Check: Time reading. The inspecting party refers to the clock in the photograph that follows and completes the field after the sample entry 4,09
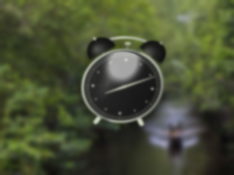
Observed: 8,11
